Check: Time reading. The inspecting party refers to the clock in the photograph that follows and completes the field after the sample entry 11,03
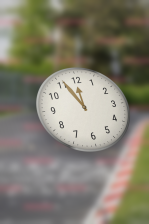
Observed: 11,56
